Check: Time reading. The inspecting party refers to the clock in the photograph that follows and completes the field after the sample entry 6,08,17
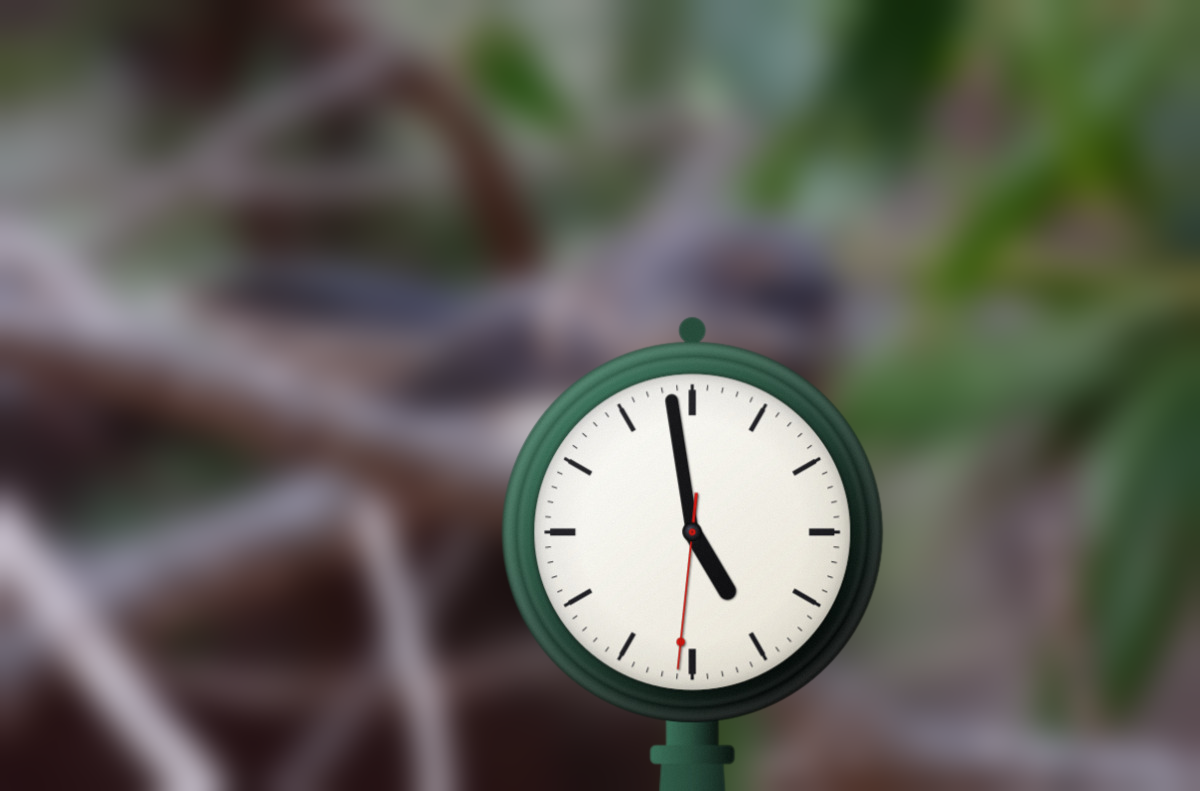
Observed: 4,58,31
